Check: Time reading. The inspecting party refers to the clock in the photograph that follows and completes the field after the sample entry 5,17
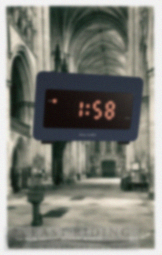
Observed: 1,58
